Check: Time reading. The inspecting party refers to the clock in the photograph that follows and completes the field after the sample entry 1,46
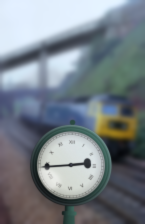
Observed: 2,44
